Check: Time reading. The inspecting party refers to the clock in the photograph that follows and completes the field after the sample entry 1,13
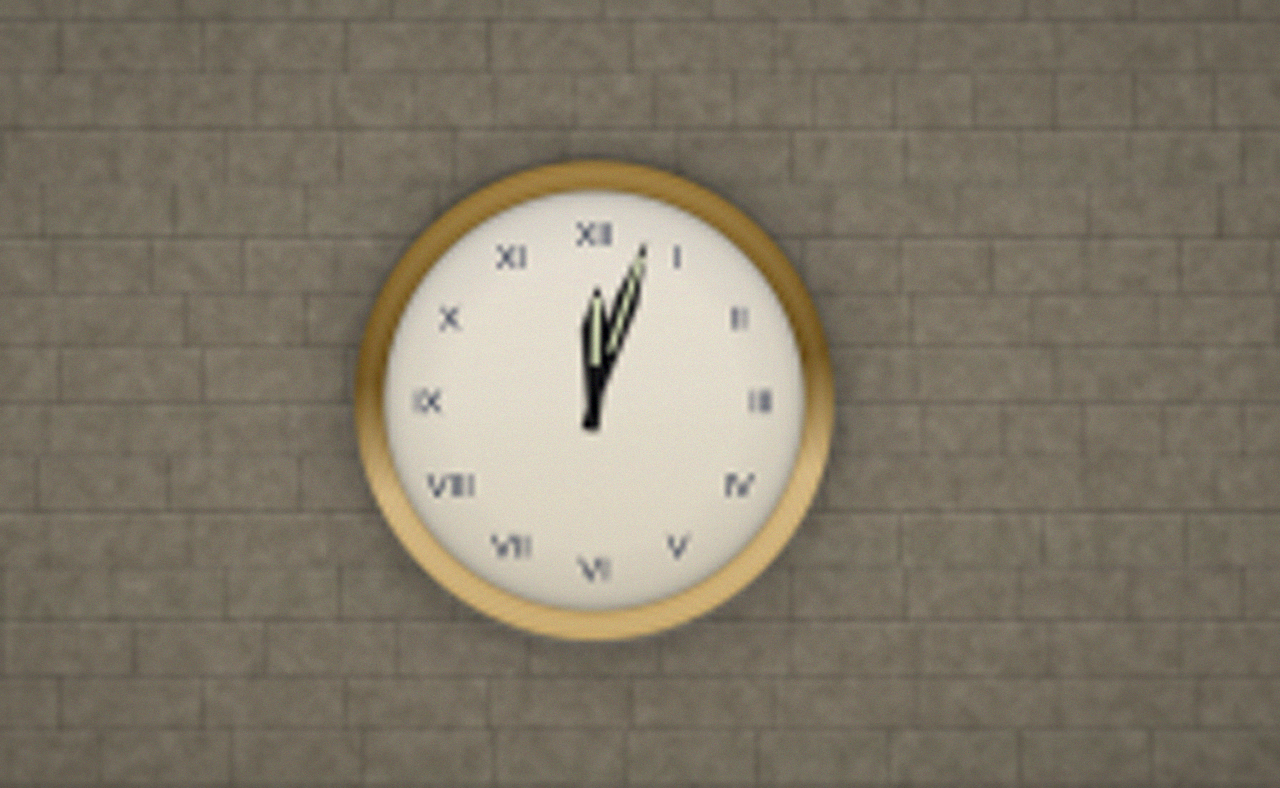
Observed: 12,03
